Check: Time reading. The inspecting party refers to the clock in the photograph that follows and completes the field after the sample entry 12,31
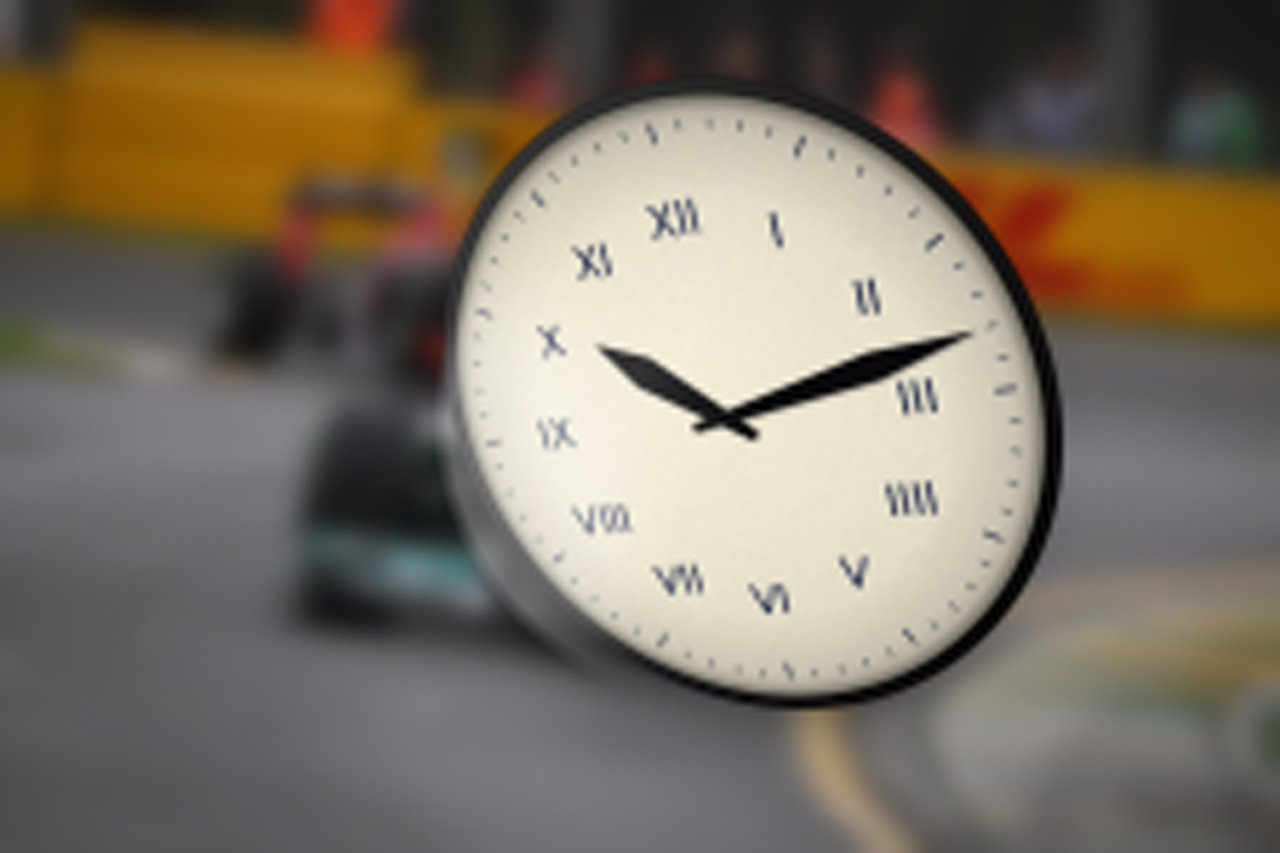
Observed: 10,13
